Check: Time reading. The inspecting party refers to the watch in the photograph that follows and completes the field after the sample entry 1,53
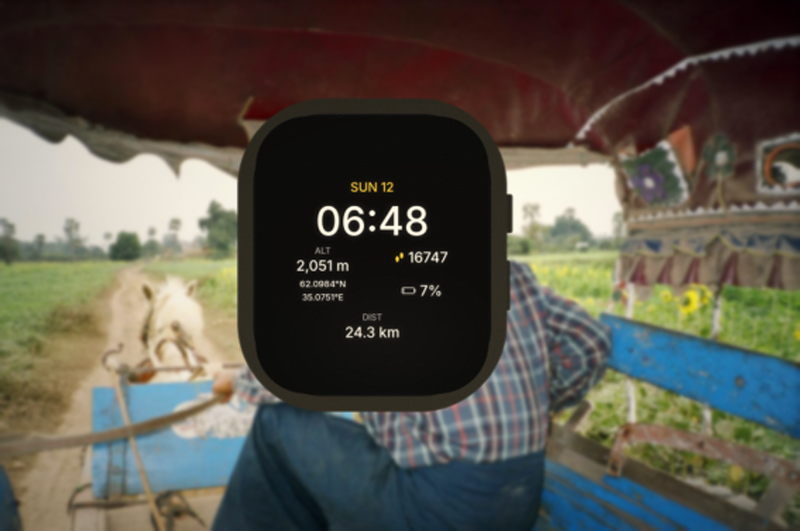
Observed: 6,48
